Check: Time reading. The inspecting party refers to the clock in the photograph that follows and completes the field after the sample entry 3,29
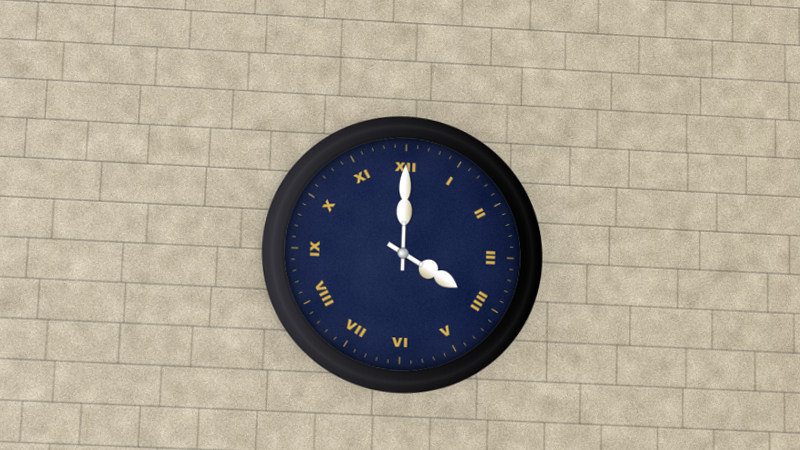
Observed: 4,00
